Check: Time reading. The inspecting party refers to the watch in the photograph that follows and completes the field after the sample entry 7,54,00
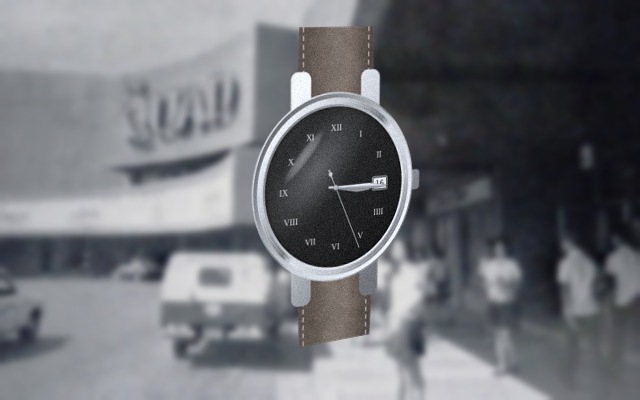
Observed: 3,15,26
